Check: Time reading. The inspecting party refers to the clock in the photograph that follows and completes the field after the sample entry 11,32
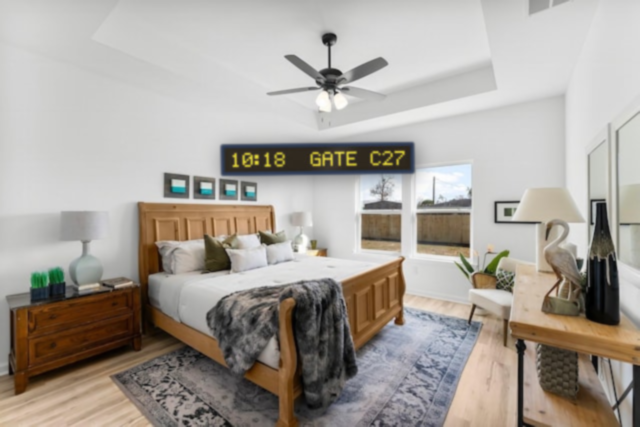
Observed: 10,18
